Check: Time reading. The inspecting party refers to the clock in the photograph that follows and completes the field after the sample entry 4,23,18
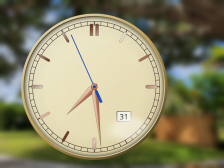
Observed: 7,28,56
